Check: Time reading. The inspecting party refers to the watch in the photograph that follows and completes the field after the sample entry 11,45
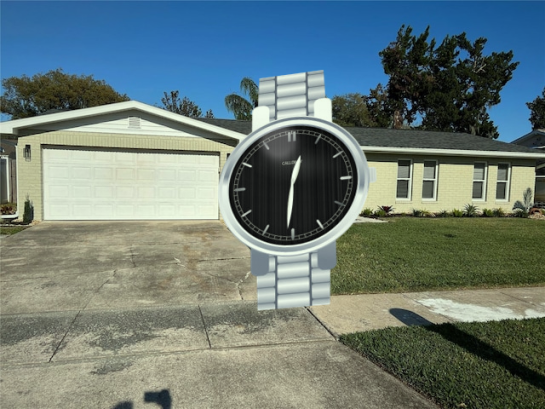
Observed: 12,31
